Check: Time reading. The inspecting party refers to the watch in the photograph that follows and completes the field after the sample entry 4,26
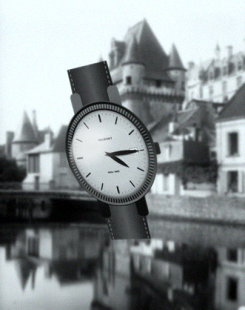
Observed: 4,15
